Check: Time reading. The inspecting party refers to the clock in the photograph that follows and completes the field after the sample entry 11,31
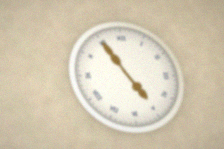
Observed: 4,55
